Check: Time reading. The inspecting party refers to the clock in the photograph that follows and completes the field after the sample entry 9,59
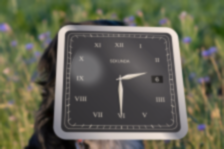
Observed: 2,30
